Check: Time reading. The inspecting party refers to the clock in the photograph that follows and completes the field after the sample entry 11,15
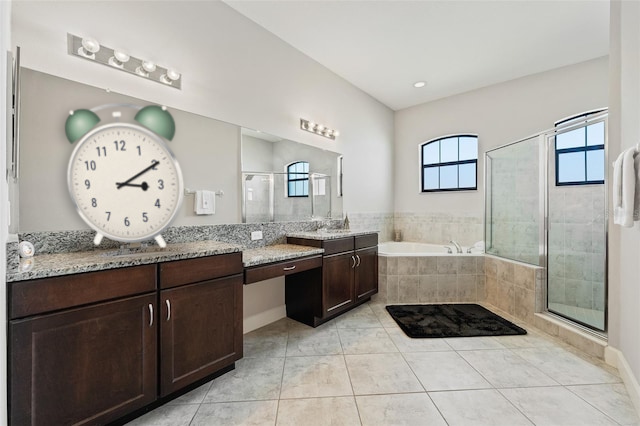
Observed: 3,10
